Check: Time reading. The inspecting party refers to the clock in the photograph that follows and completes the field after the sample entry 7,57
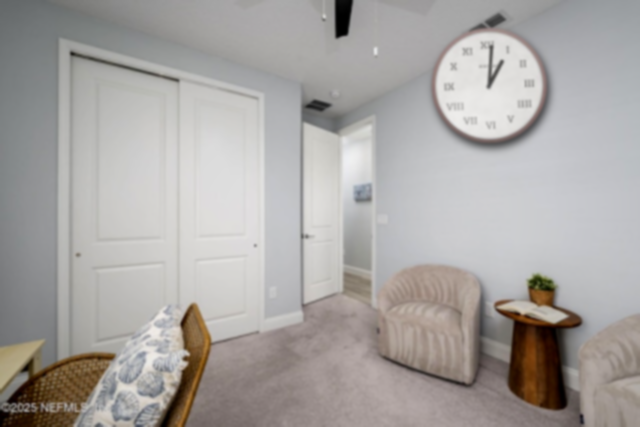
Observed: 1,01
